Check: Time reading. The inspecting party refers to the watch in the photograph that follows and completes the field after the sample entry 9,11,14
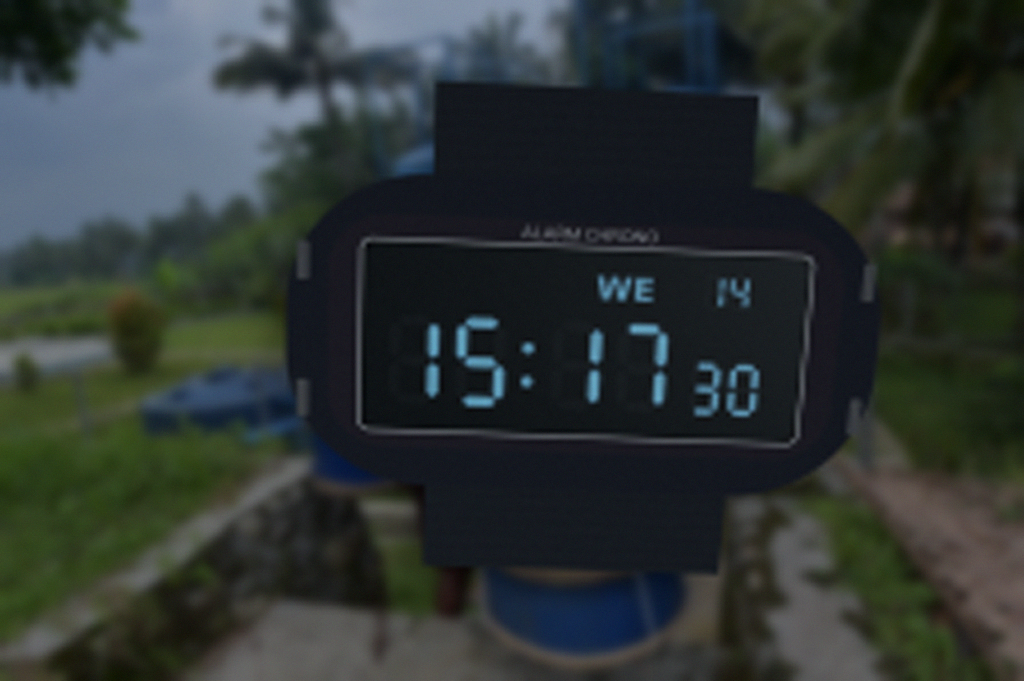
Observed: 15,17,30
